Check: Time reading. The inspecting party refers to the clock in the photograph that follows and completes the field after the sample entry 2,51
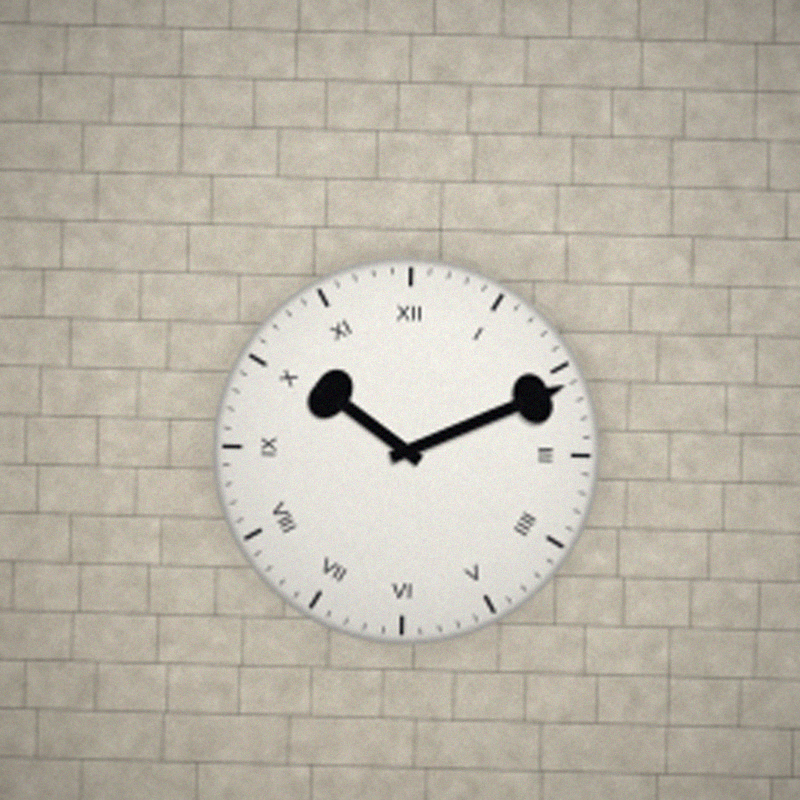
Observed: 10,11
